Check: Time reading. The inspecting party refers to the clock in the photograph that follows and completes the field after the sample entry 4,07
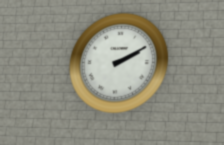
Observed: 2,10
